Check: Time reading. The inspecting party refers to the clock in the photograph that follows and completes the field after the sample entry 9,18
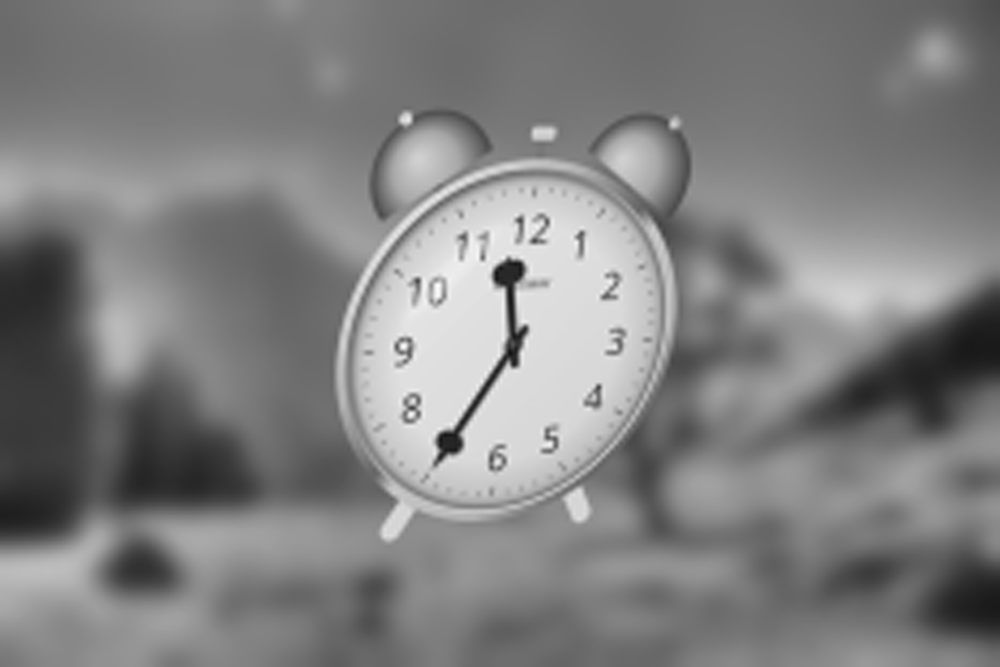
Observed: 11,35
